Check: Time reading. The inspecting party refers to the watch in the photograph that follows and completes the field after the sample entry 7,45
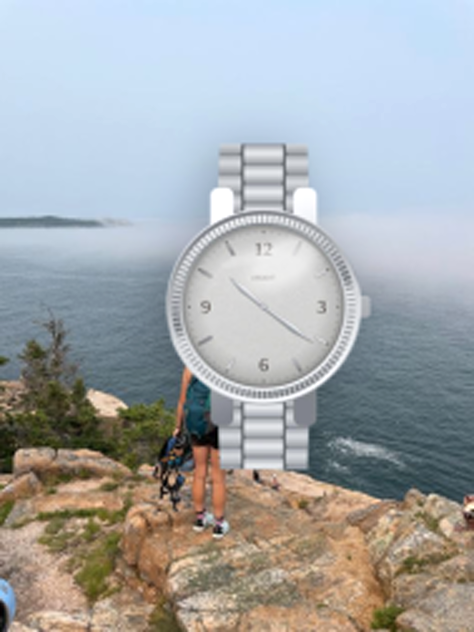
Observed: 10,21
